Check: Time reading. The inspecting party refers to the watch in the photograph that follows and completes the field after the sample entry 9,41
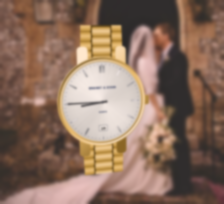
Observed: 8,45
